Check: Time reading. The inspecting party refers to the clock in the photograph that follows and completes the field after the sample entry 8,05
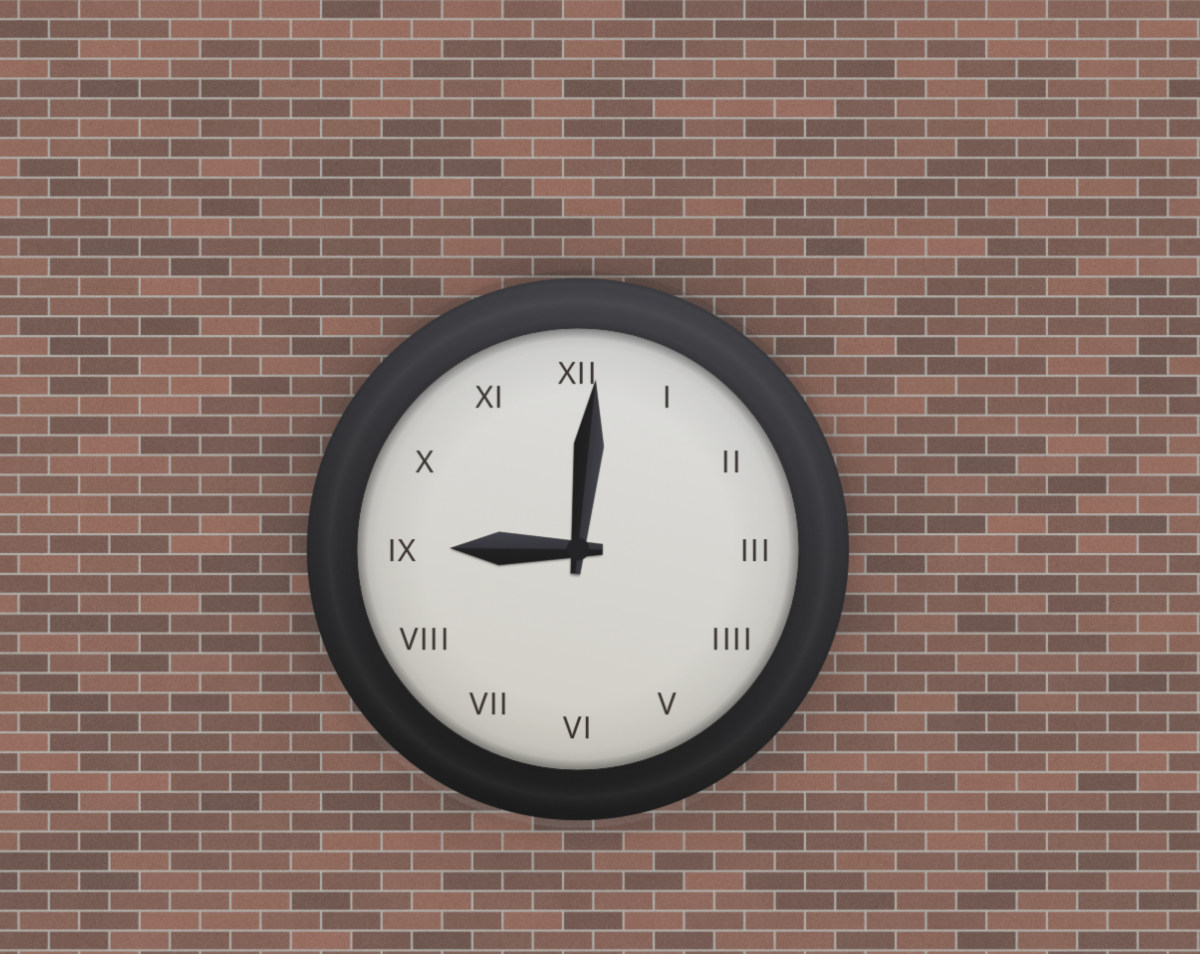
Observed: 9,01
